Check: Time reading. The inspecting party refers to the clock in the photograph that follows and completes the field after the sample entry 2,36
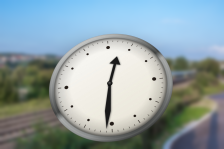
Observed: 12,31
